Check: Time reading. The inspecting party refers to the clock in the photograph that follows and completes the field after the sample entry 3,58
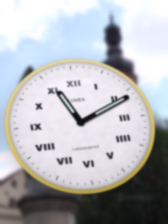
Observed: 11,11
